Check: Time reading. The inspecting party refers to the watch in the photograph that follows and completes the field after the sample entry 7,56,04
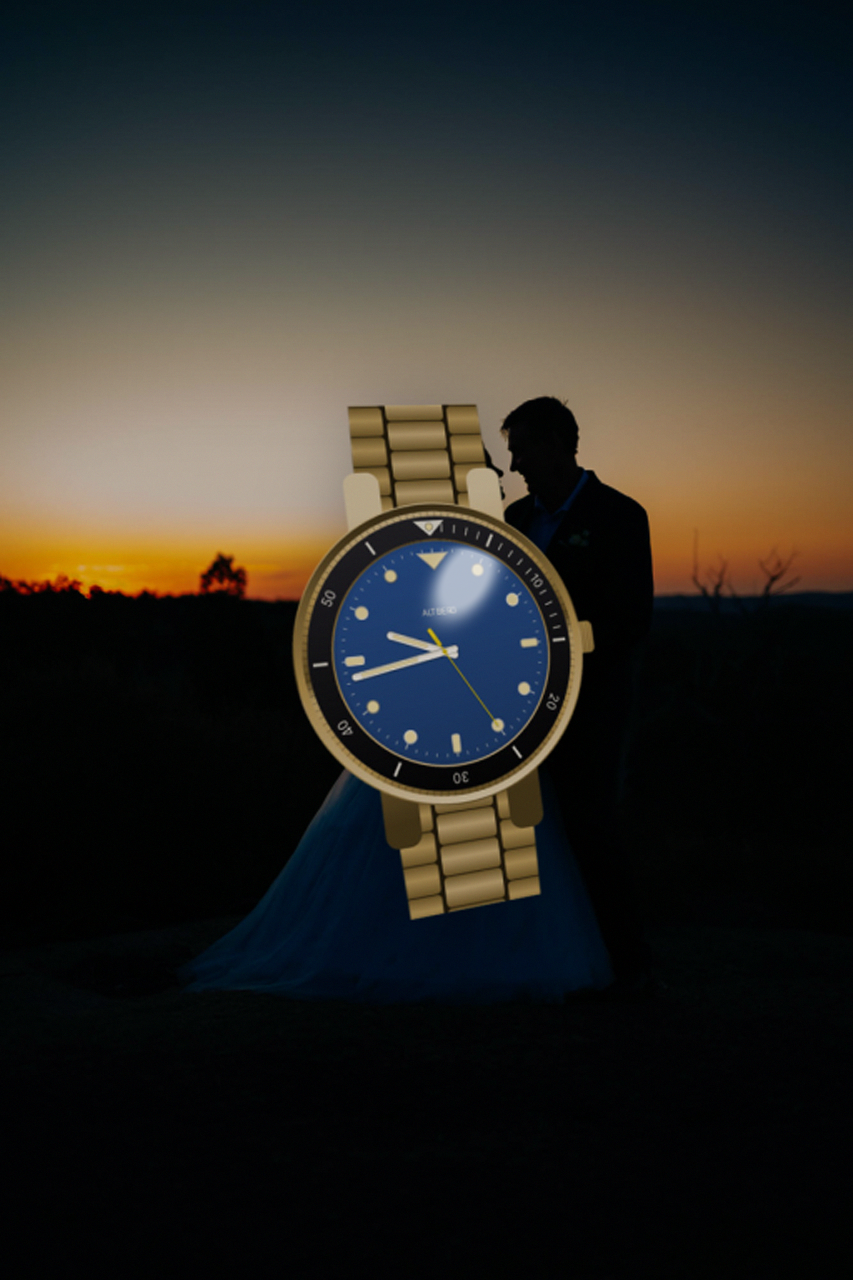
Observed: 9,43,25
